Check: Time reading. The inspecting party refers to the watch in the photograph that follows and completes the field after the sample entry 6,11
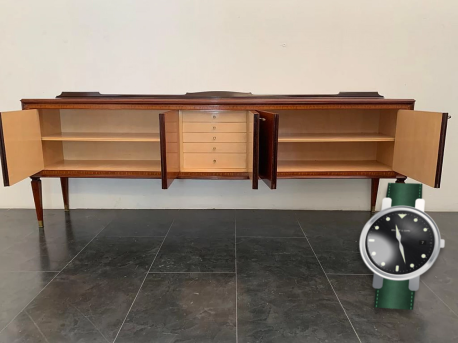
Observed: 11,27
